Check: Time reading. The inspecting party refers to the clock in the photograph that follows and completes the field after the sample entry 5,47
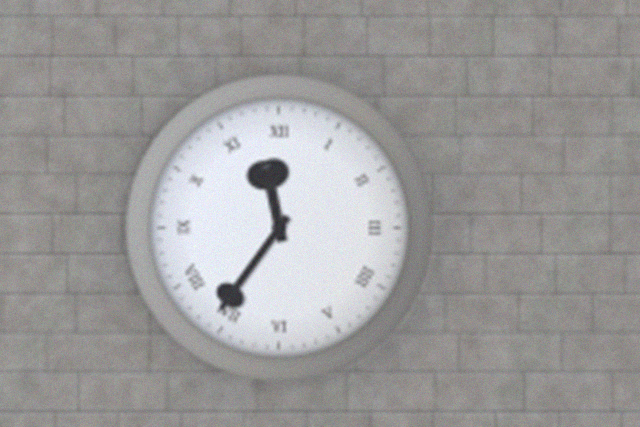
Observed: 11,36
